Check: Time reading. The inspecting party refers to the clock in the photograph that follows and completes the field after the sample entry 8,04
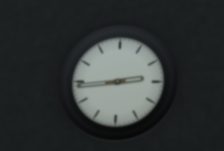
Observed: 2,44
